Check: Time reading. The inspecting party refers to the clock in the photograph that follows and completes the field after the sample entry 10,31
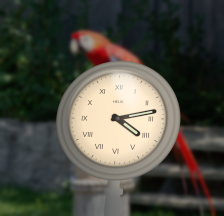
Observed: 4,13
